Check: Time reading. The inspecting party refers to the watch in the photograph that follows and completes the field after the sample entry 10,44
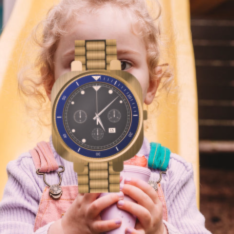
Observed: 5,08
